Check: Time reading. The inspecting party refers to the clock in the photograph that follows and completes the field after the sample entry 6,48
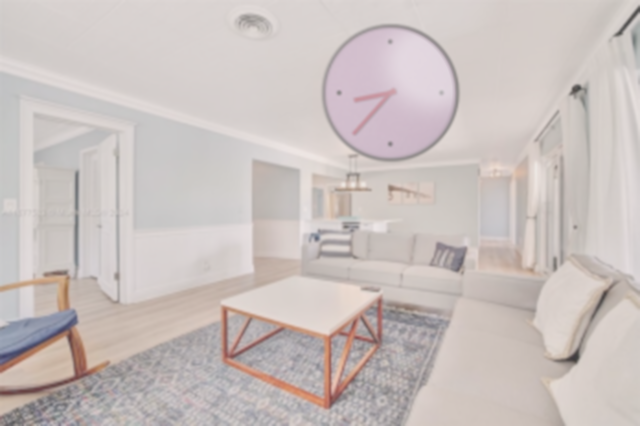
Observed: 8,37
